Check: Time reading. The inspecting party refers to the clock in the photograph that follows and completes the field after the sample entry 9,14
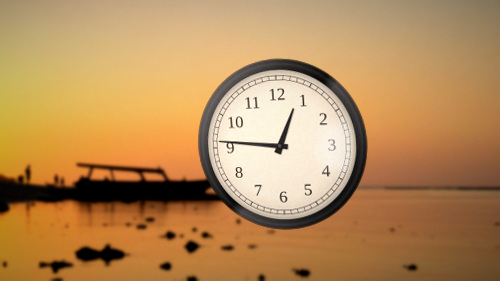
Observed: 12,46
